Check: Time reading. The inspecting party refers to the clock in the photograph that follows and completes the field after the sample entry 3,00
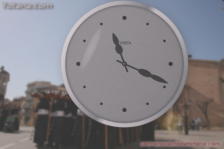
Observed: 11,19
